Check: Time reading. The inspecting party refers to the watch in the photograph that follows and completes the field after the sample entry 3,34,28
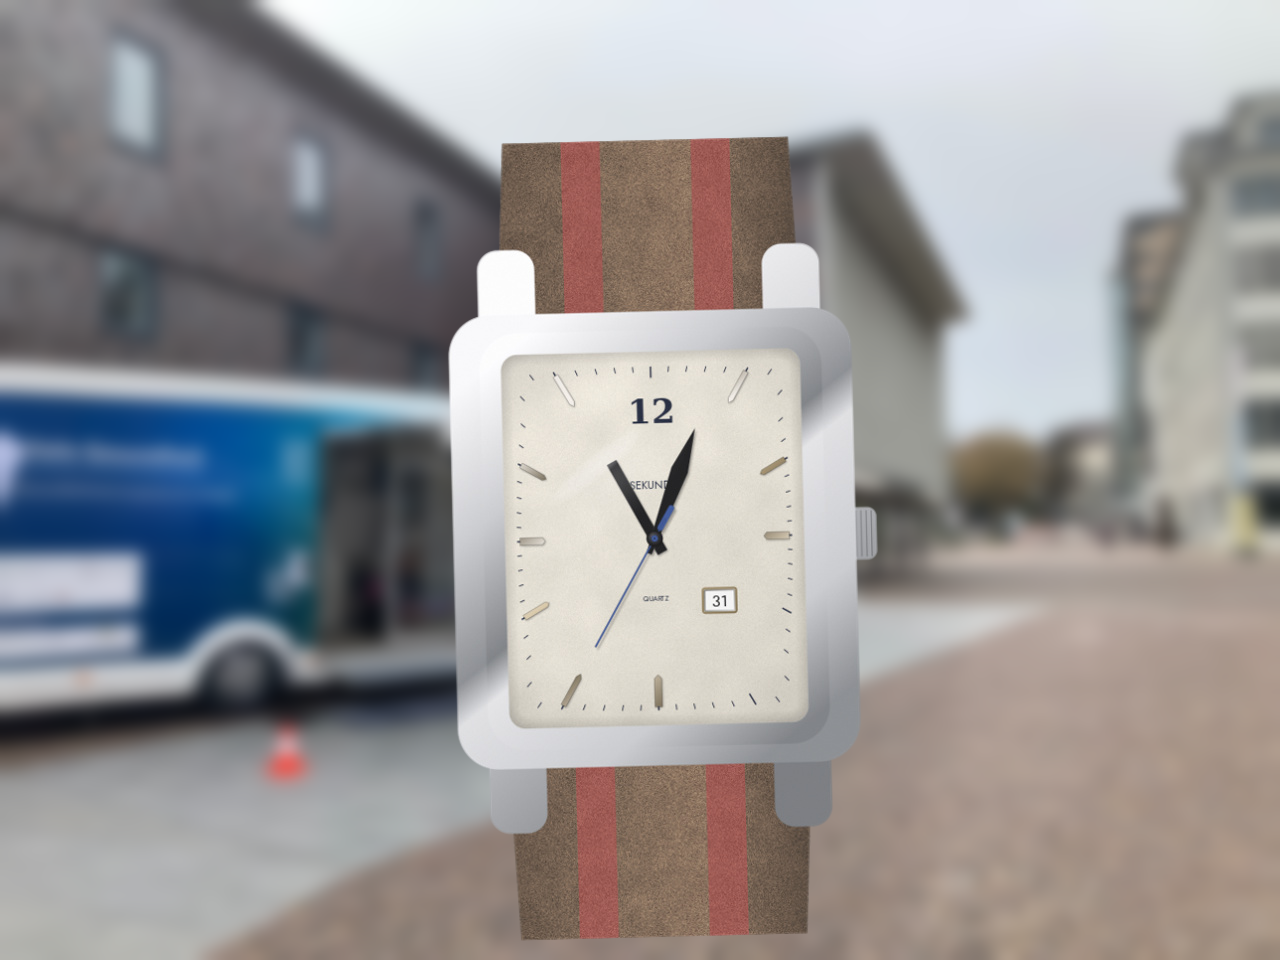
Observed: 11,03,35
